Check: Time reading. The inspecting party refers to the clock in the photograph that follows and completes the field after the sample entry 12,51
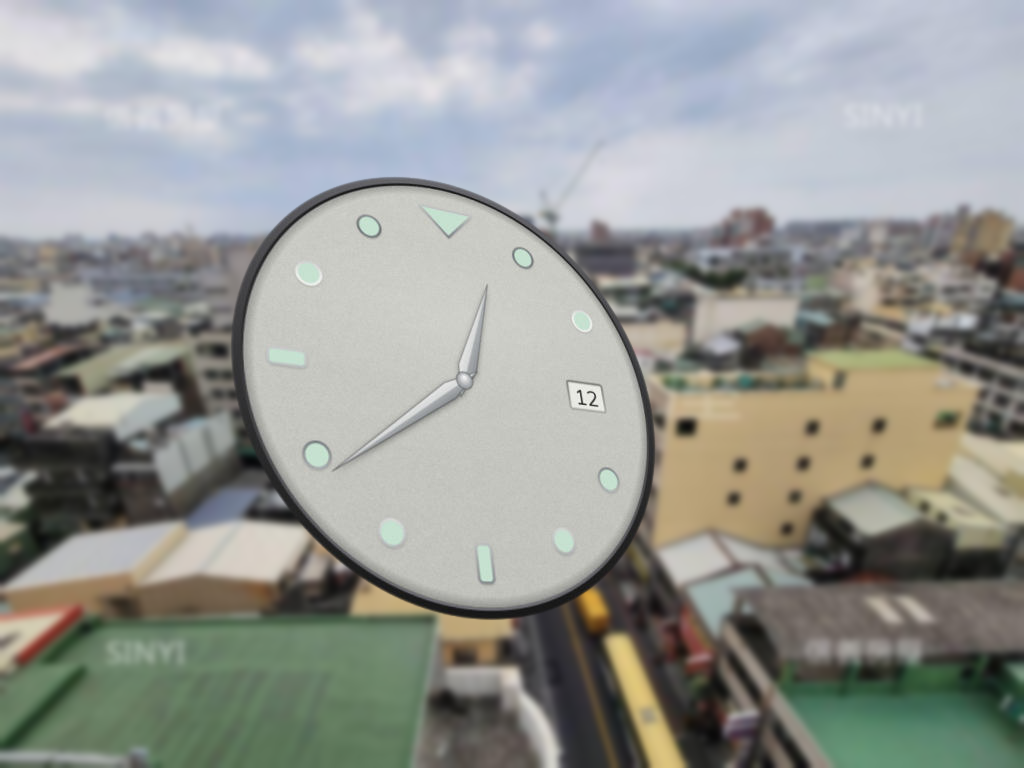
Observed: 12,39
